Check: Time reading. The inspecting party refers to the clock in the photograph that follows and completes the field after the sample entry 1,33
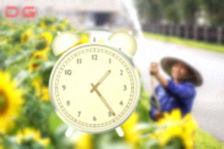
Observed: 1,24
